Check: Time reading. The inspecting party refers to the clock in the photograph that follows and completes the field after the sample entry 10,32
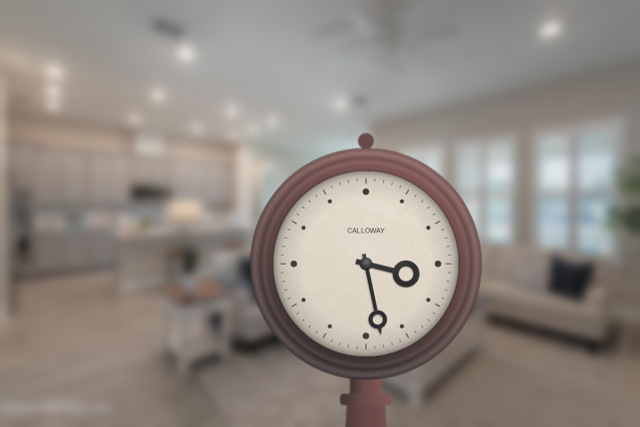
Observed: 3,28
